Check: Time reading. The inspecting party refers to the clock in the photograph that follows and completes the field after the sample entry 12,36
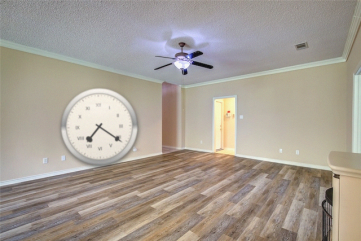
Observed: 7,21
